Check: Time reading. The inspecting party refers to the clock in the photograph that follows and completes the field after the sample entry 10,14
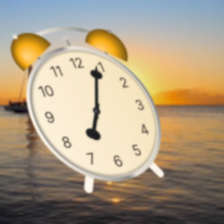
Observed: 7,04
